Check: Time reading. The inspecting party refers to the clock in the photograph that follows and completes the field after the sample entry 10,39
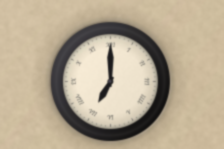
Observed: 7,00
